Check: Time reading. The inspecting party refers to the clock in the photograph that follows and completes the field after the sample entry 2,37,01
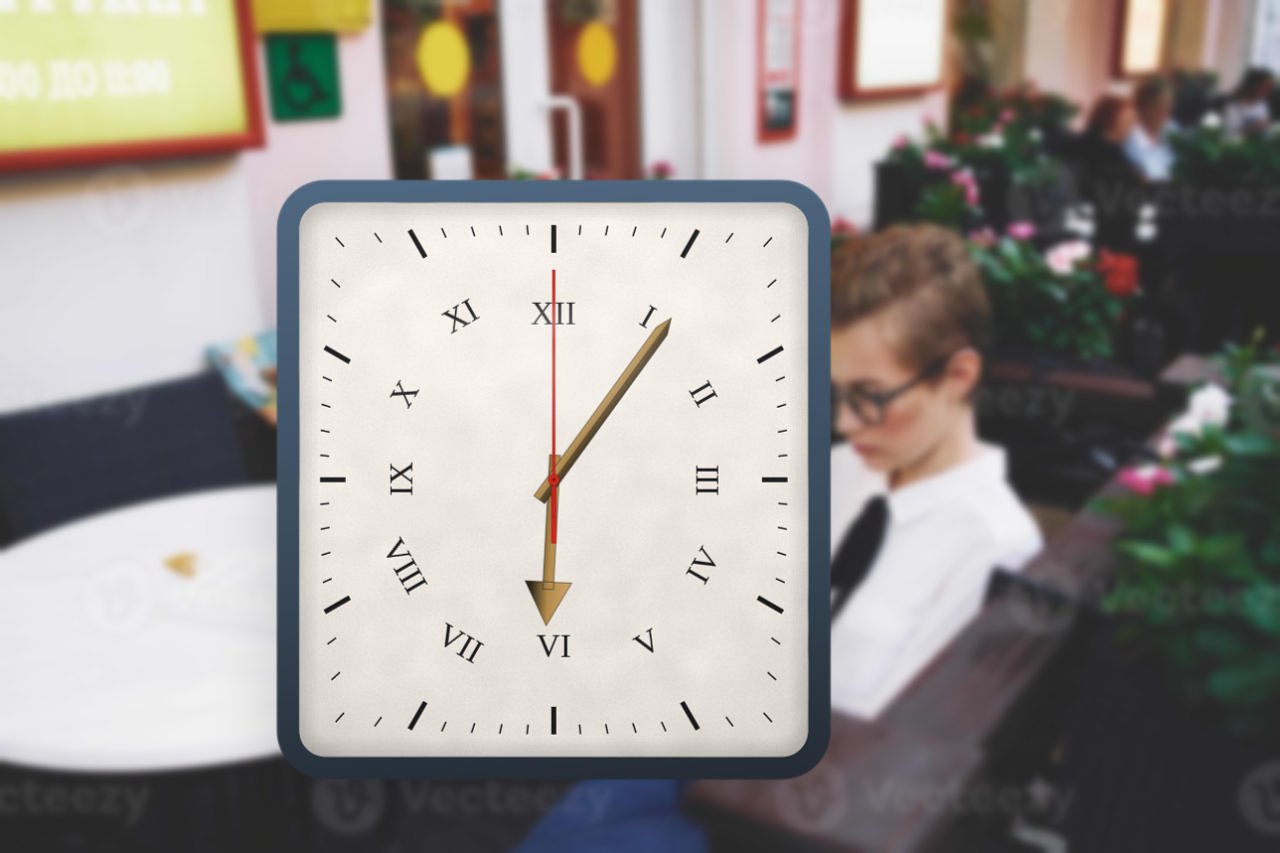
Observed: 6,06,00
